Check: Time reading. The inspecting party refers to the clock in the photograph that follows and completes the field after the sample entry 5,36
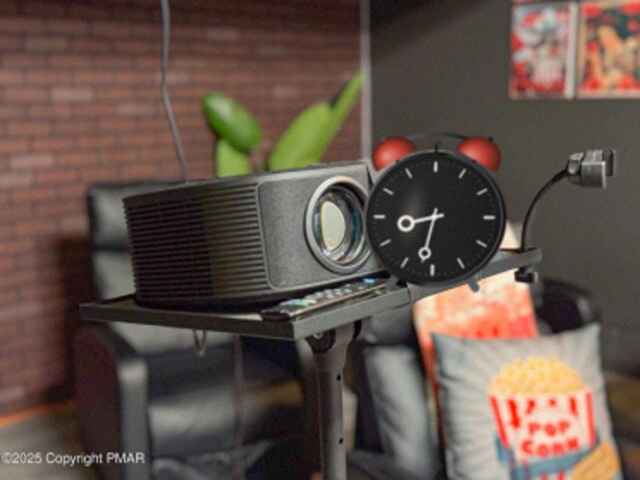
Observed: 8,32
